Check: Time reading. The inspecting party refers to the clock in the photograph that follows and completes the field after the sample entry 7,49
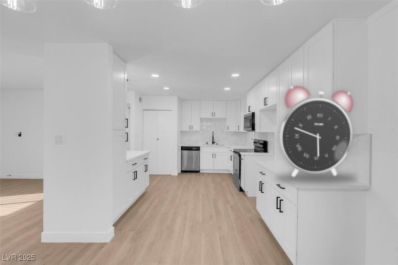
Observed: 5,48
